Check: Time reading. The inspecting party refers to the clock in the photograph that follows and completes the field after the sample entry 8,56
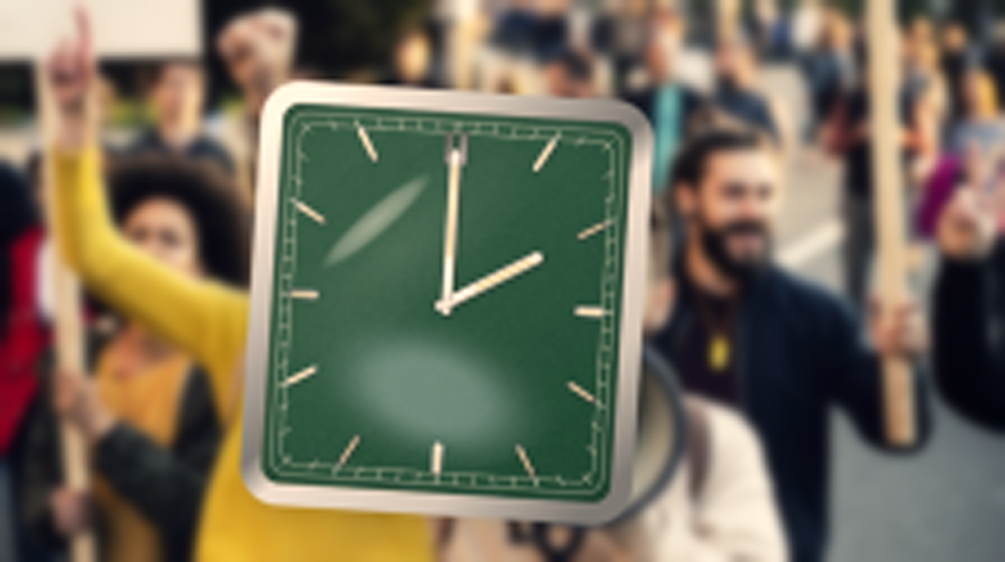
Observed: 2,00
